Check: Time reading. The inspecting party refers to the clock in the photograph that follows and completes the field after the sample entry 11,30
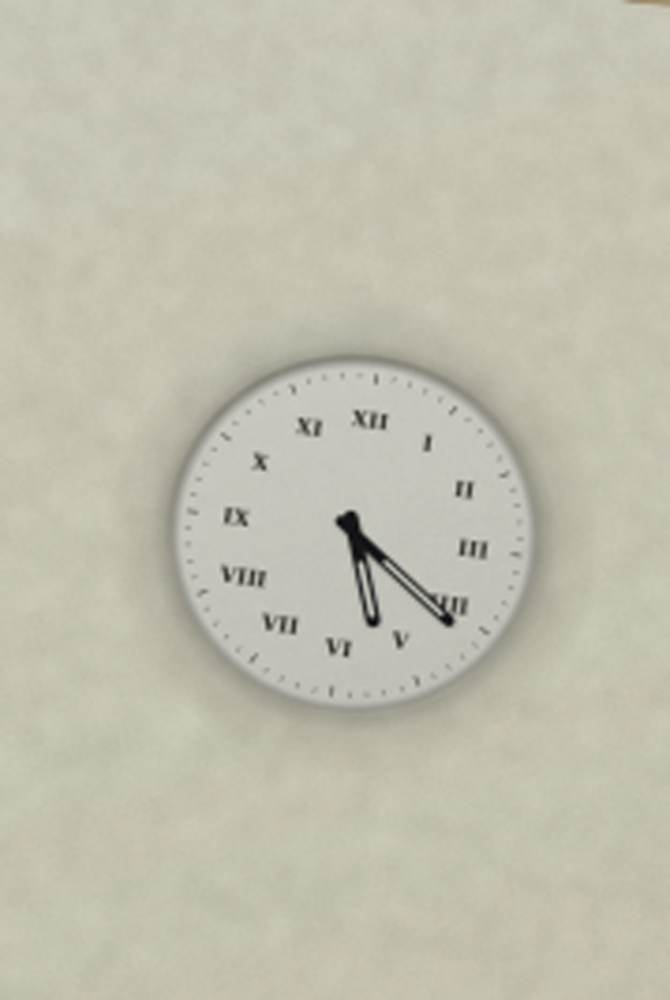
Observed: 5,21
